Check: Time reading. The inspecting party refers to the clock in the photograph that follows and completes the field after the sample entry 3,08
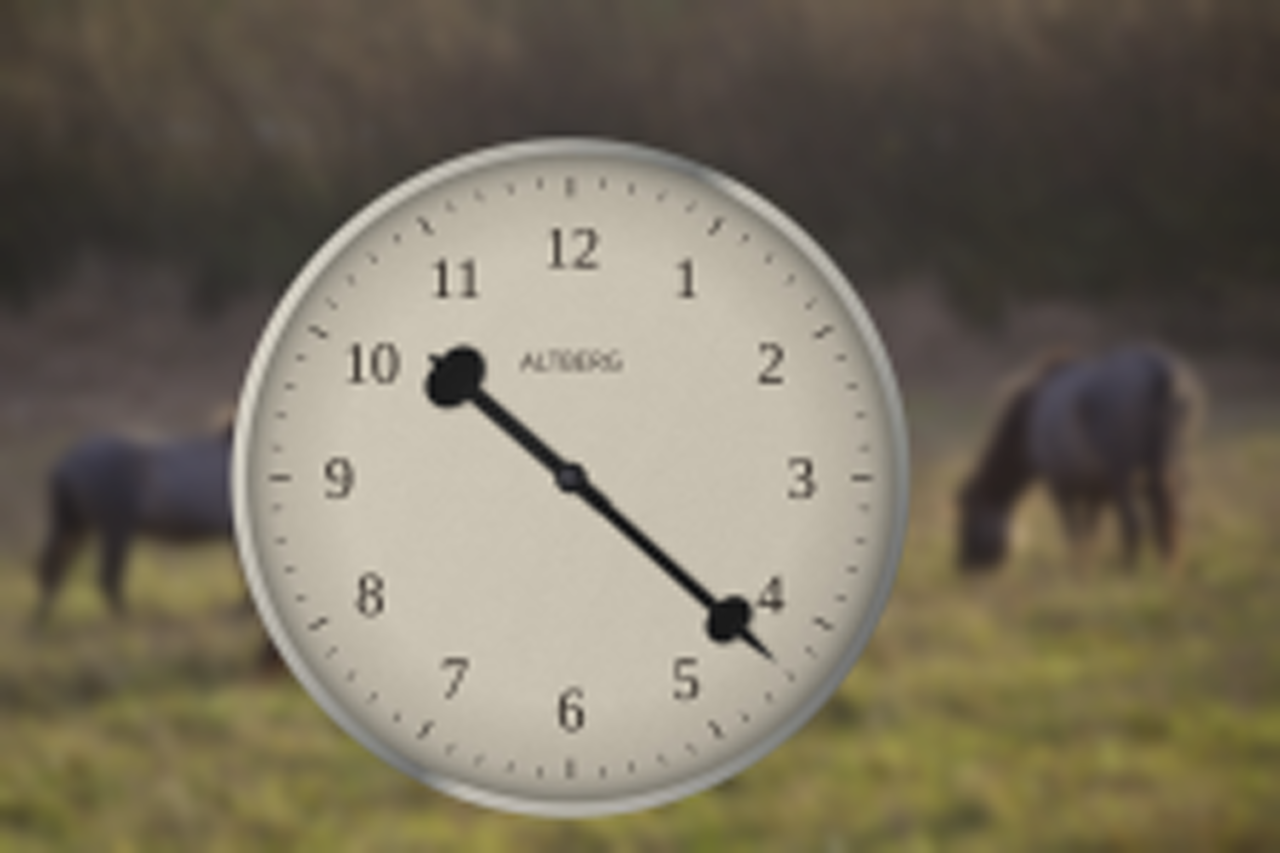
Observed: 10,22
